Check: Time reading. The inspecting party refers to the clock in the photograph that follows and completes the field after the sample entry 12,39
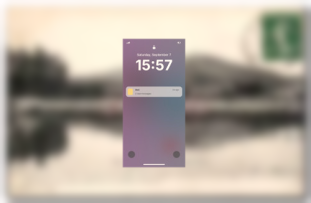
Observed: 15,57
